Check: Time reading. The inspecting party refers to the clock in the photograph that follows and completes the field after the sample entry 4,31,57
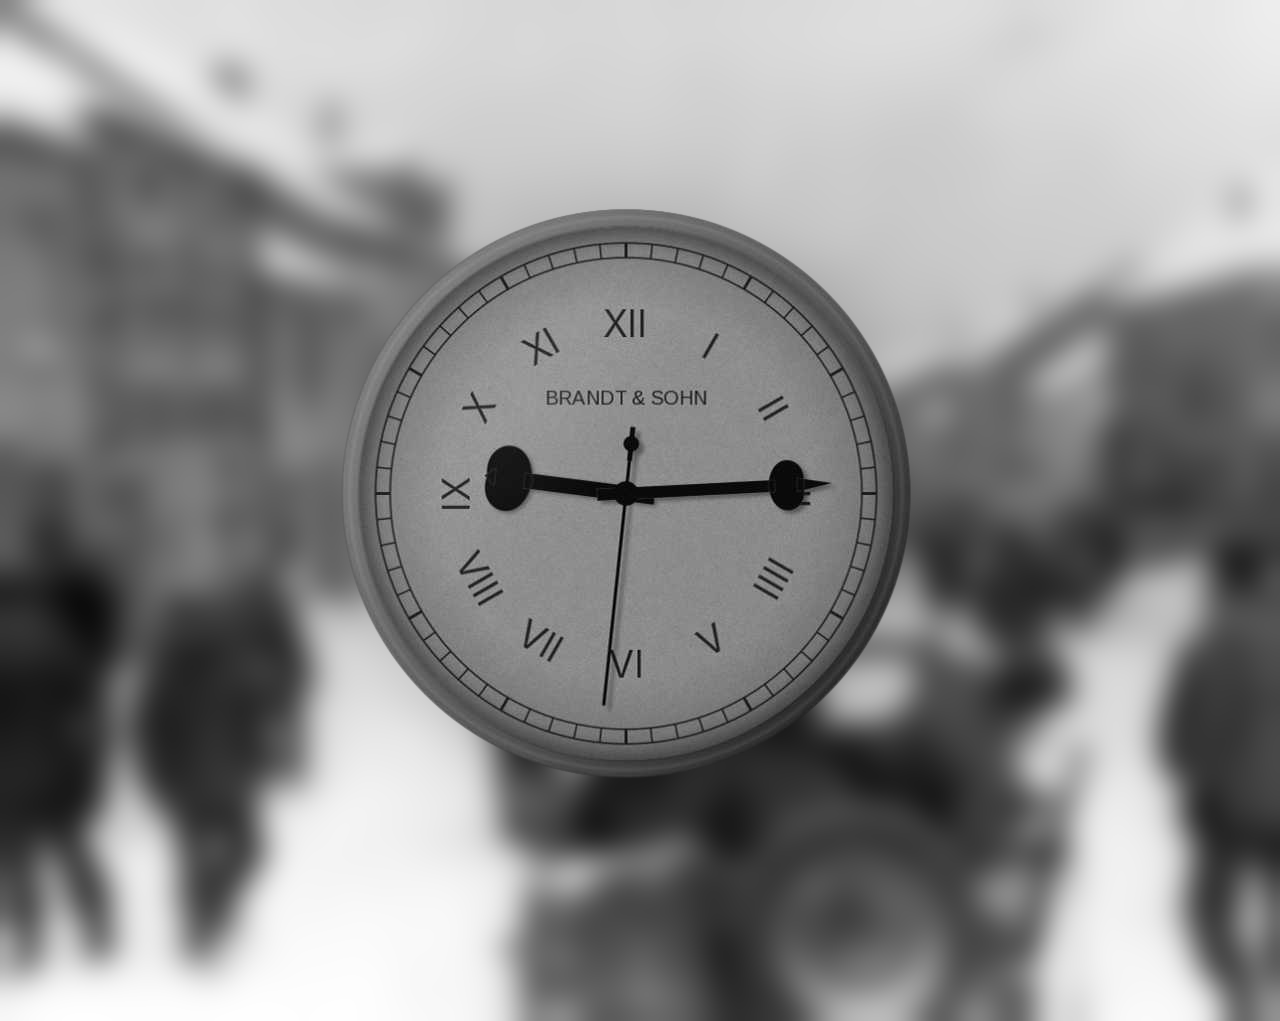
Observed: 9,14,31
